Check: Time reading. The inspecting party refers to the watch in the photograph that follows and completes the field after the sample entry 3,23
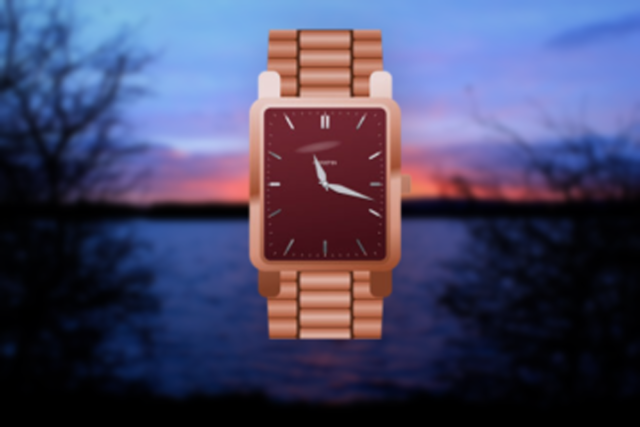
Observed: 11,18
